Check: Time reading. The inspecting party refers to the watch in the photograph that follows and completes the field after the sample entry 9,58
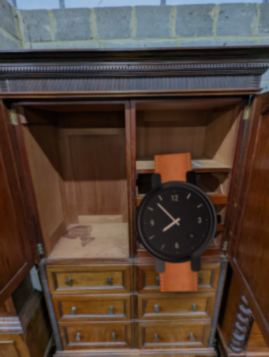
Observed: 7,53
